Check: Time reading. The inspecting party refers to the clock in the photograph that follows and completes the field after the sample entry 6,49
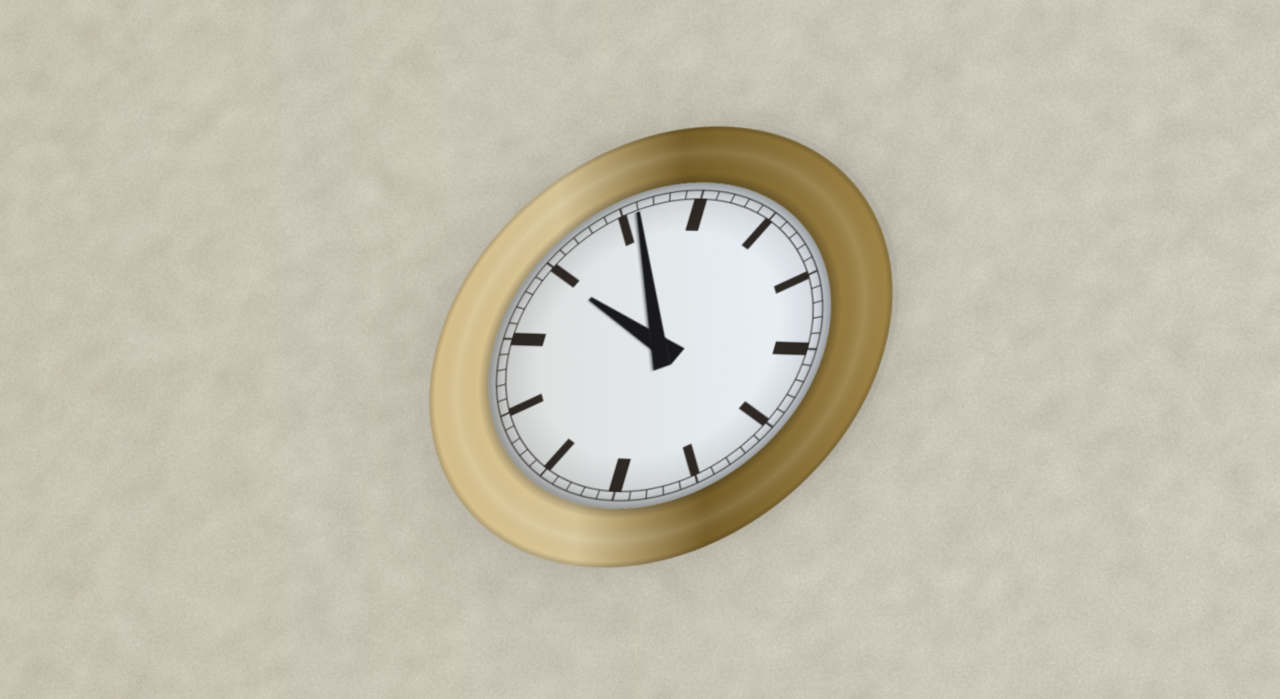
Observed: 9,56
